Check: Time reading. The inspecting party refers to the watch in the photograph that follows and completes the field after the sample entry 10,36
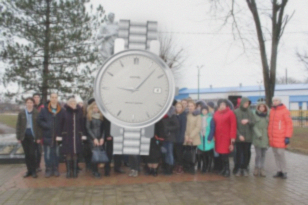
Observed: 9,07
